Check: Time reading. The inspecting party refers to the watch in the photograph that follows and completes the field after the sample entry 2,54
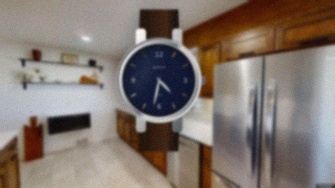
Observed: 4,32
